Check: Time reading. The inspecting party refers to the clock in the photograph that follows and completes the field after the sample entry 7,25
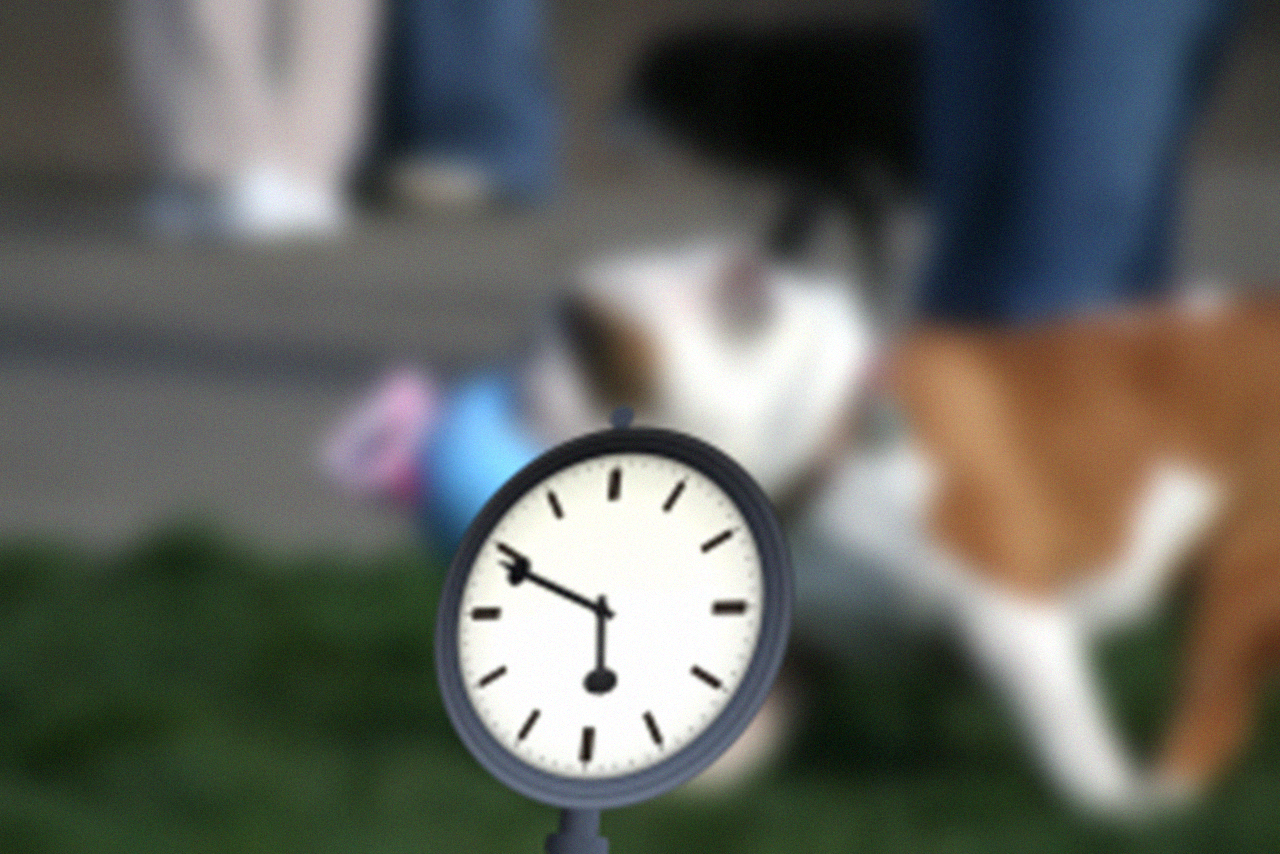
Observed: 5,49
